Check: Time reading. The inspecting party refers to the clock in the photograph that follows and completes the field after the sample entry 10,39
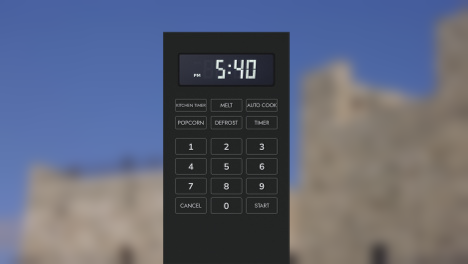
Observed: 5,40
